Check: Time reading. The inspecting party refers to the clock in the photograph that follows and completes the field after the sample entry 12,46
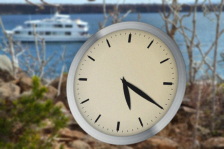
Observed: 5,20
